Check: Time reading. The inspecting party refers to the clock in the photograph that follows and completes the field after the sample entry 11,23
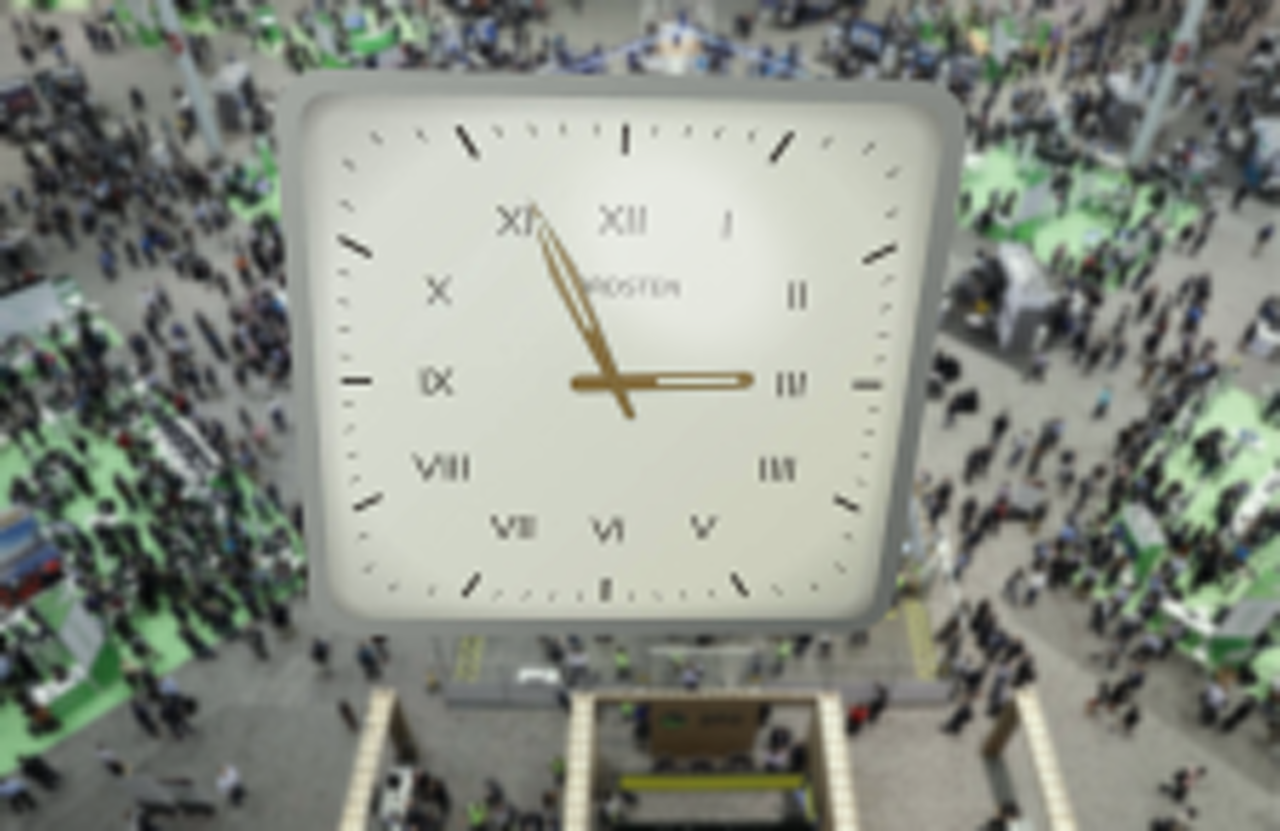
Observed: 2,56
